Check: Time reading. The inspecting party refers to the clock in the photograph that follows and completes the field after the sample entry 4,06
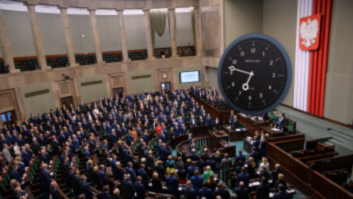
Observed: 6,47
